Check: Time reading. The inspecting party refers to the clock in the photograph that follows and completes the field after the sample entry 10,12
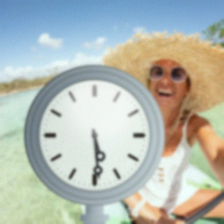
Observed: 5,29
